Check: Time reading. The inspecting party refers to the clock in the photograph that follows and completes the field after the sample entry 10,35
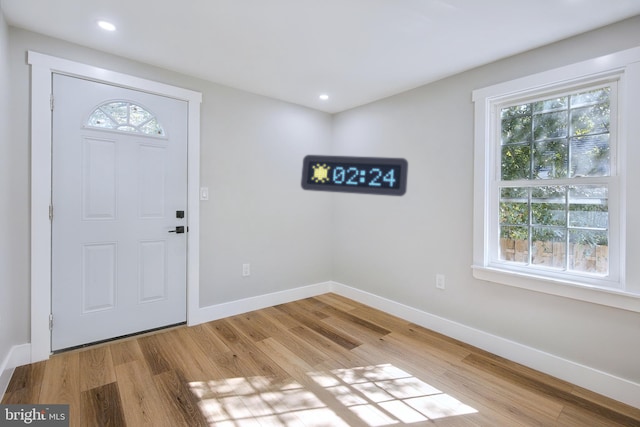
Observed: 2,24
